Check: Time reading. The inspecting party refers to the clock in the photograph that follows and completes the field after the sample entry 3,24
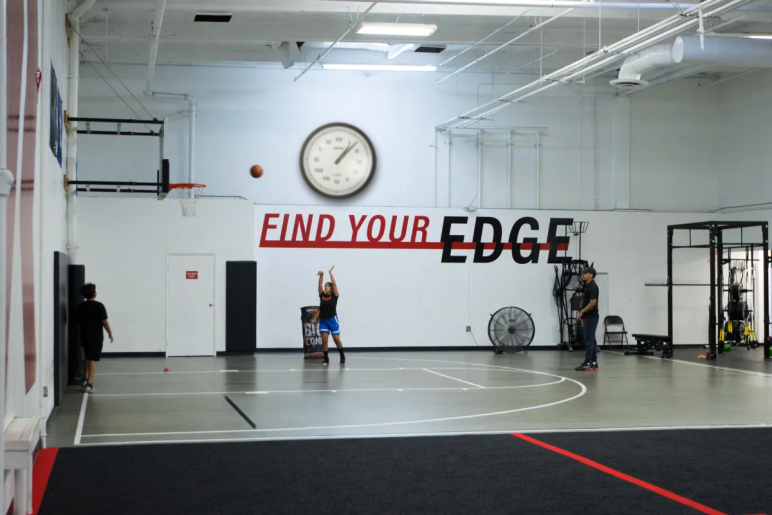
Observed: 1,07
